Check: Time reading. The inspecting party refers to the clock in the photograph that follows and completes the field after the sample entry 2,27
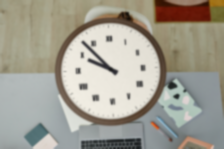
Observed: 9,53
